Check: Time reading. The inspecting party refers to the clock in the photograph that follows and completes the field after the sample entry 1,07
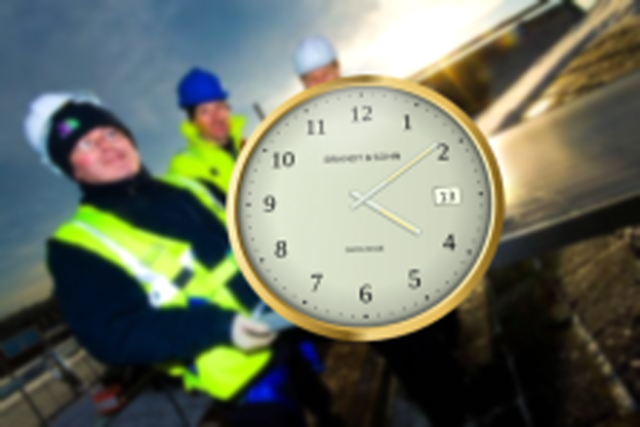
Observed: 4,09
